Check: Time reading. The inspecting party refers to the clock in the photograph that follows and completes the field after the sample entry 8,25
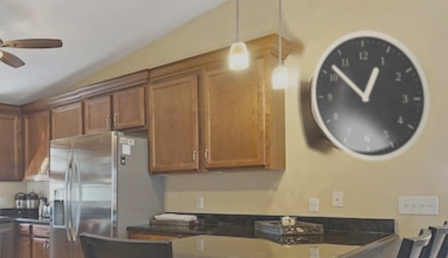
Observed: 12,52
